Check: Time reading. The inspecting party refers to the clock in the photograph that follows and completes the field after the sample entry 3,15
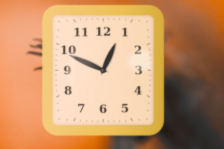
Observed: 12,49
